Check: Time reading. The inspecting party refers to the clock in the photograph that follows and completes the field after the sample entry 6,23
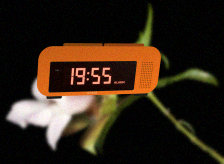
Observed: 19,55
